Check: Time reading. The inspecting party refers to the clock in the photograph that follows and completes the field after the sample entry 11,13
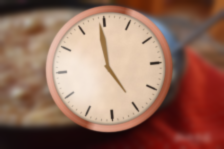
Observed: 4,59
